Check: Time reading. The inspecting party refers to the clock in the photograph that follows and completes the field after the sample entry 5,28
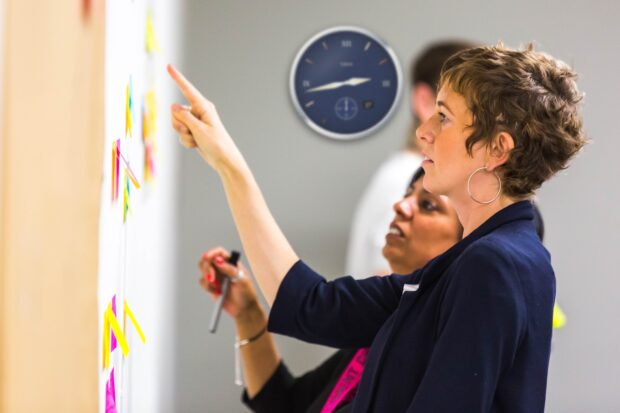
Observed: 2,43
